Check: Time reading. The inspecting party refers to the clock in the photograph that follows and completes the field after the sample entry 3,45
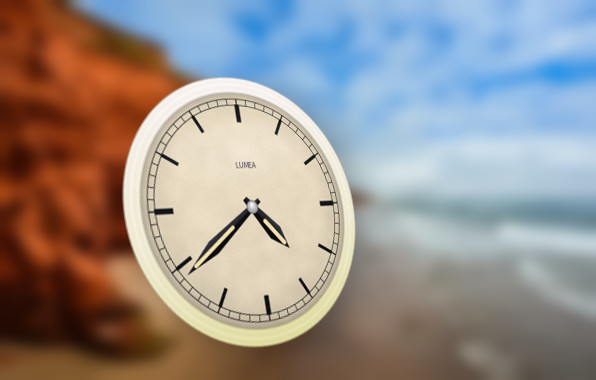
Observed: 4,39
